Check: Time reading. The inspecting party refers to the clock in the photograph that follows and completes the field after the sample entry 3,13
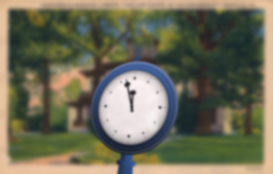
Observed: 11,57
